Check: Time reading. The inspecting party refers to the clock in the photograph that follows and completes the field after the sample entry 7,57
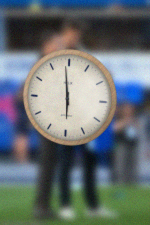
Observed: 5,59
